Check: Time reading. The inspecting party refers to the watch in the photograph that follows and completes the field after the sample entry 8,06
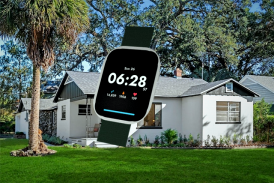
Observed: 6,28
